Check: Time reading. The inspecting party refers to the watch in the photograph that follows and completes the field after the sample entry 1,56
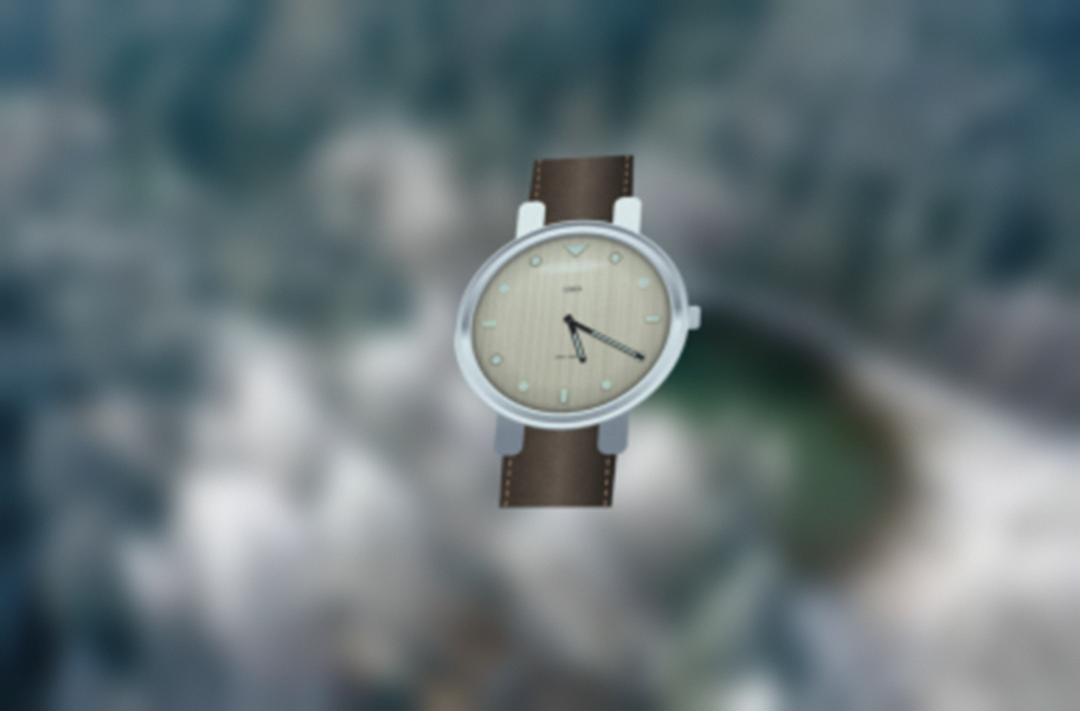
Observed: 5,20
